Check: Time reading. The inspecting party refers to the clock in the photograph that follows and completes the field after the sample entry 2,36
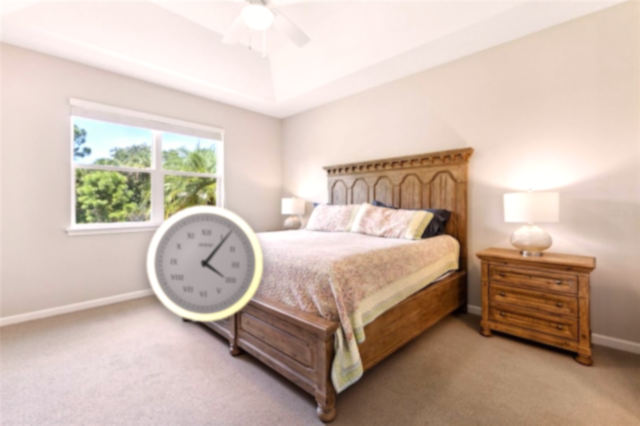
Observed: 4,06
